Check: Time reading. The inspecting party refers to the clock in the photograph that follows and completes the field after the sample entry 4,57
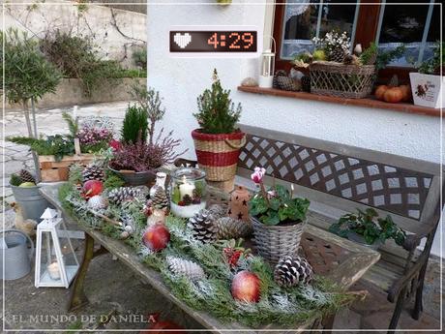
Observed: 4,29
